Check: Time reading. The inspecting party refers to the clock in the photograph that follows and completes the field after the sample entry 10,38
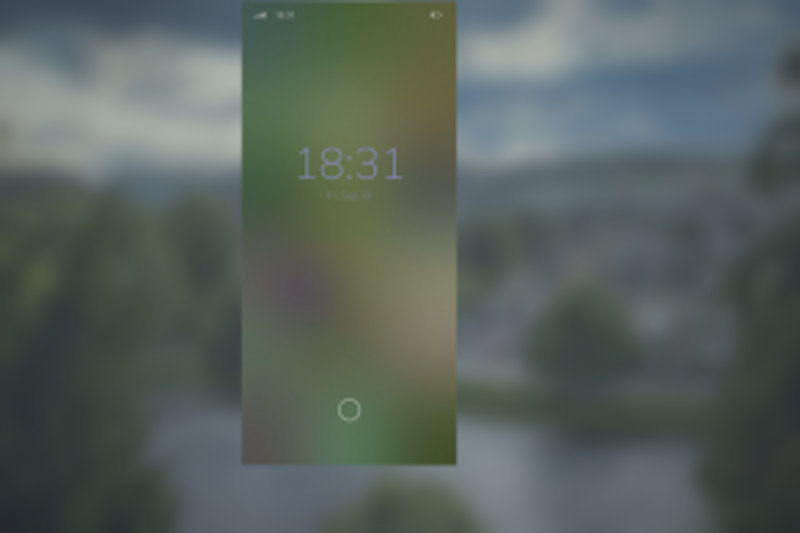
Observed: 18,31
